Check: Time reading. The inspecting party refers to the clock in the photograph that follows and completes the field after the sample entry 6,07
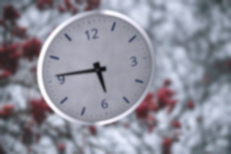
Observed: 5,46
